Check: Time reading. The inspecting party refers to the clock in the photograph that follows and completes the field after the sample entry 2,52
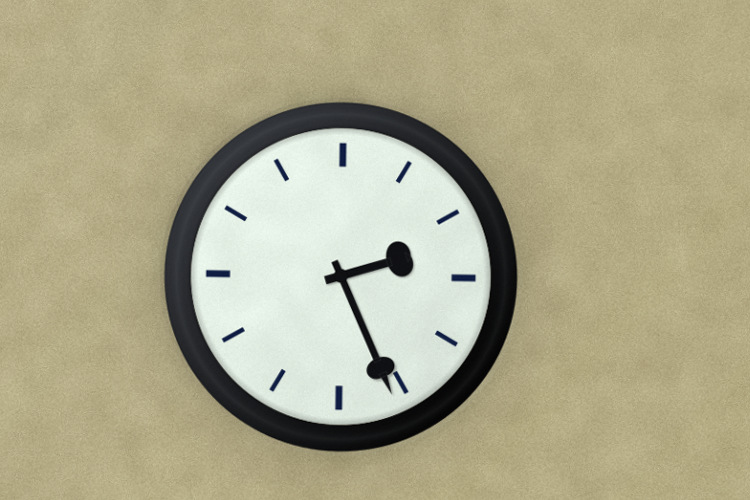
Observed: 2,26
